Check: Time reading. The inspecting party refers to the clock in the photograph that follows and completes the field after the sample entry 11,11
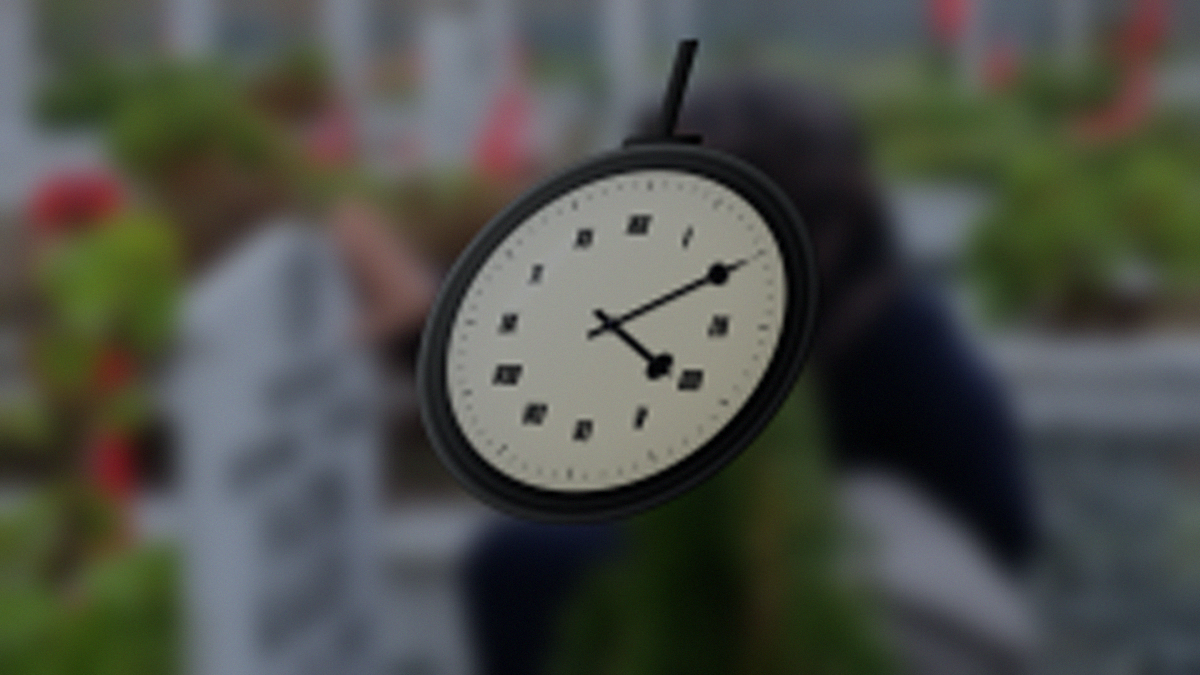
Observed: 4,10
